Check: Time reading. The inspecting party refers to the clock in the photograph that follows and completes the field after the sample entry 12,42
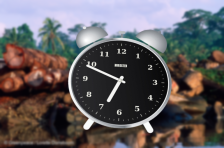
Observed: 6,49
